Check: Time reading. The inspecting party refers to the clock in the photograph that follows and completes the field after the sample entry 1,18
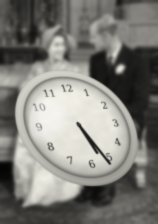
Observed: 5,26
